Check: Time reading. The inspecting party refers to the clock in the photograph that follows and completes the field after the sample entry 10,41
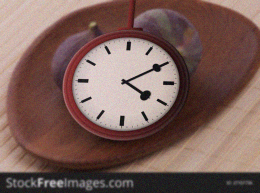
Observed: 4,10
